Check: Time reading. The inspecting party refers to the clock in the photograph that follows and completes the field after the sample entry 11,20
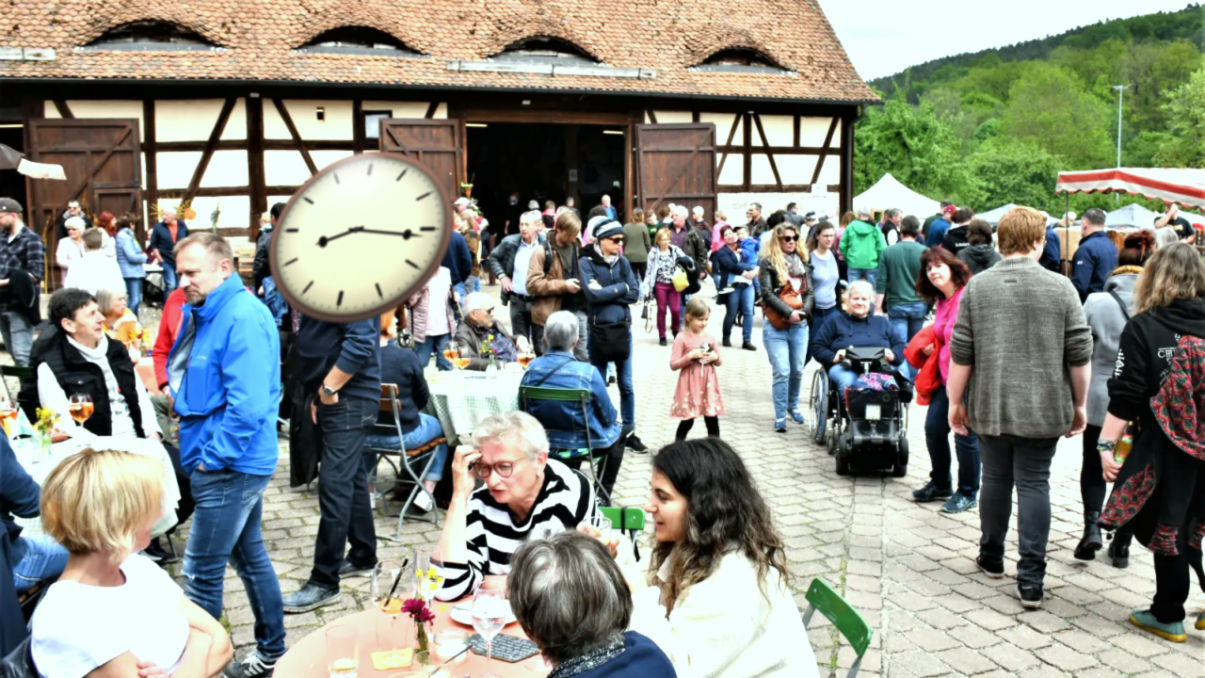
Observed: 8,16
